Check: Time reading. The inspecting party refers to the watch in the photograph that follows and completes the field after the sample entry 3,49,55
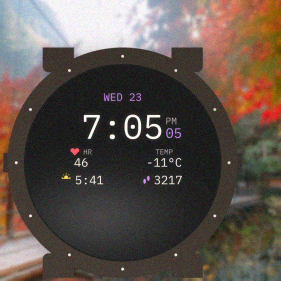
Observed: 7,05,05
